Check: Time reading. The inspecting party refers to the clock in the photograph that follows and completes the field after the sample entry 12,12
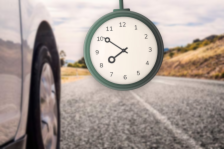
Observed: 7,51
